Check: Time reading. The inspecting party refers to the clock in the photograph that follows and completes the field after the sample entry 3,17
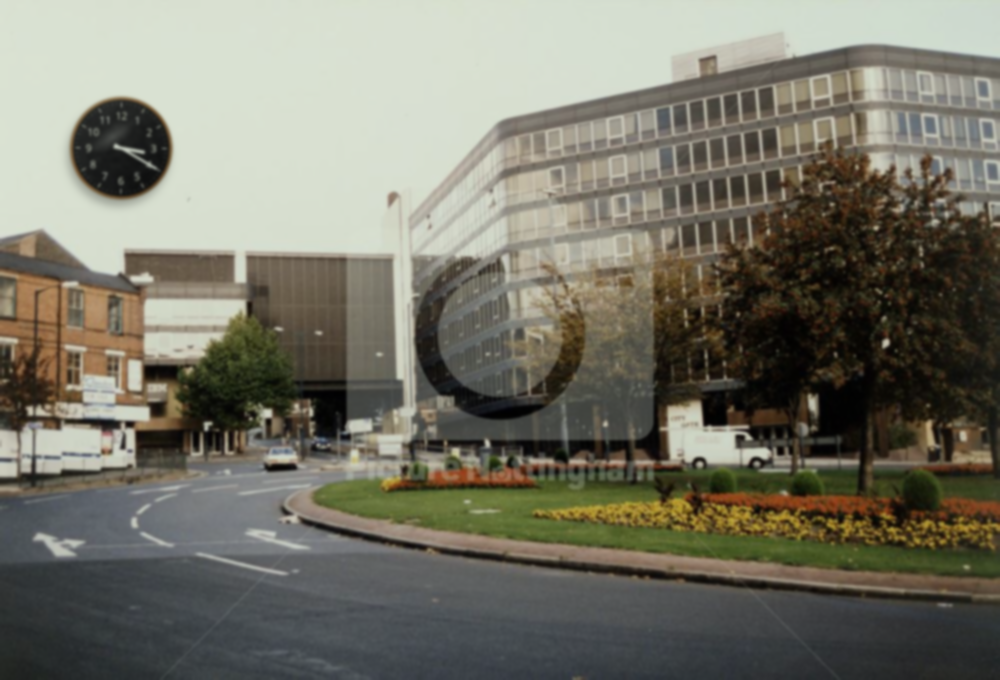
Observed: 3,20
